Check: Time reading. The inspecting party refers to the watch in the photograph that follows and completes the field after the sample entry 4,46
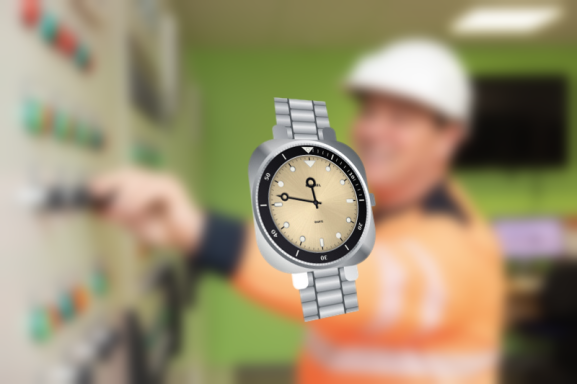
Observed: 11,47
